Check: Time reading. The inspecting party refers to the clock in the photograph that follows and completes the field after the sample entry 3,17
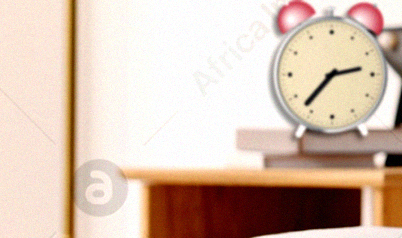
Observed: 2,37
